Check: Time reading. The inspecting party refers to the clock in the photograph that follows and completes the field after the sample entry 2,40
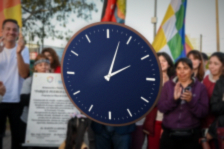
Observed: 2,03
